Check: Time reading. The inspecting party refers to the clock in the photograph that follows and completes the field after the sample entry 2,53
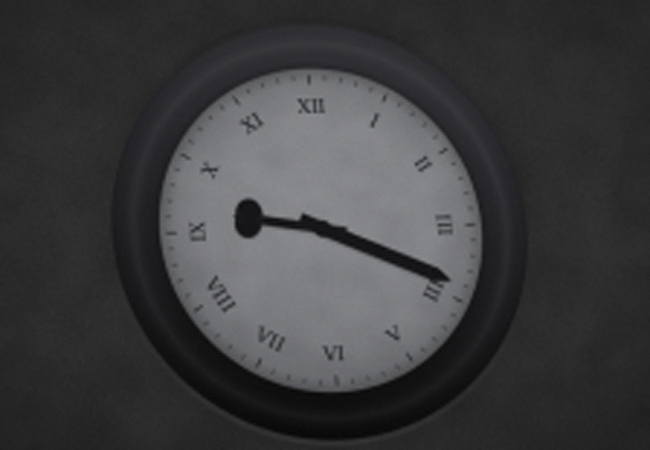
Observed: 9,19
